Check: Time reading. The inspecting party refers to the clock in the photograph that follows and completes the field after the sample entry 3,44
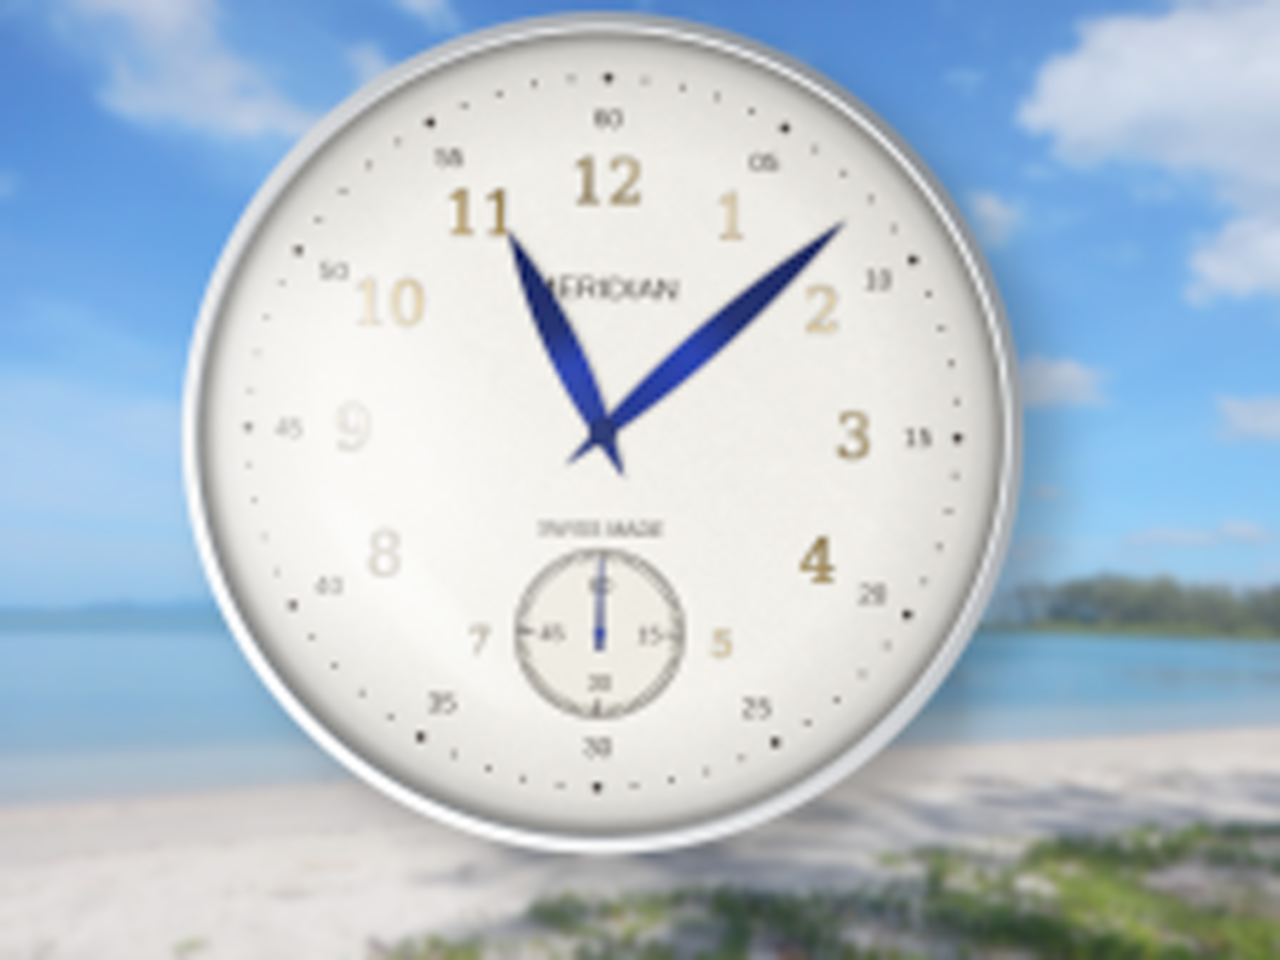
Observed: 11,08
